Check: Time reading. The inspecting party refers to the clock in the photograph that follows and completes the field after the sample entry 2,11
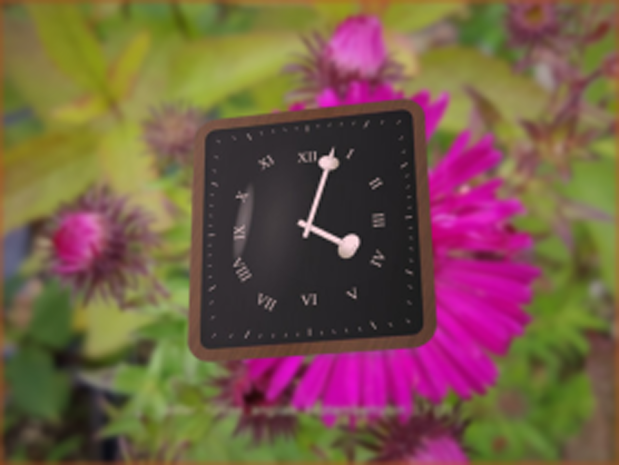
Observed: 4,03
